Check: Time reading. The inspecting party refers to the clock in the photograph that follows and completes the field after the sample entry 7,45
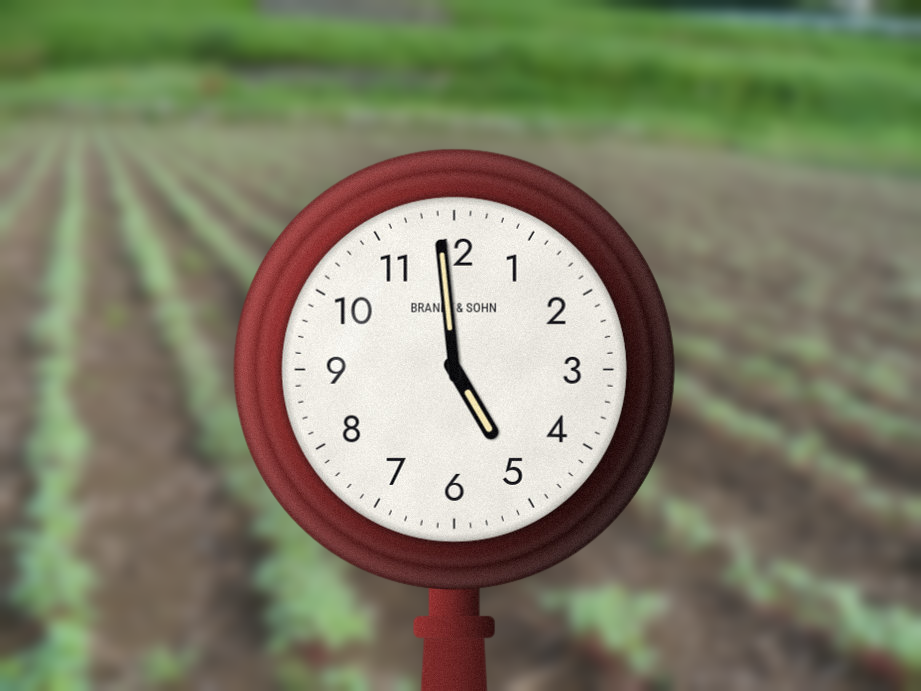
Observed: 4,59
